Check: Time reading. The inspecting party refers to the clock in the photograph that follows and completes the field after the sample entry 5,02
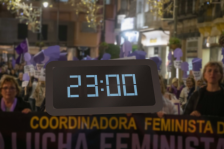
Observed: 23,00
